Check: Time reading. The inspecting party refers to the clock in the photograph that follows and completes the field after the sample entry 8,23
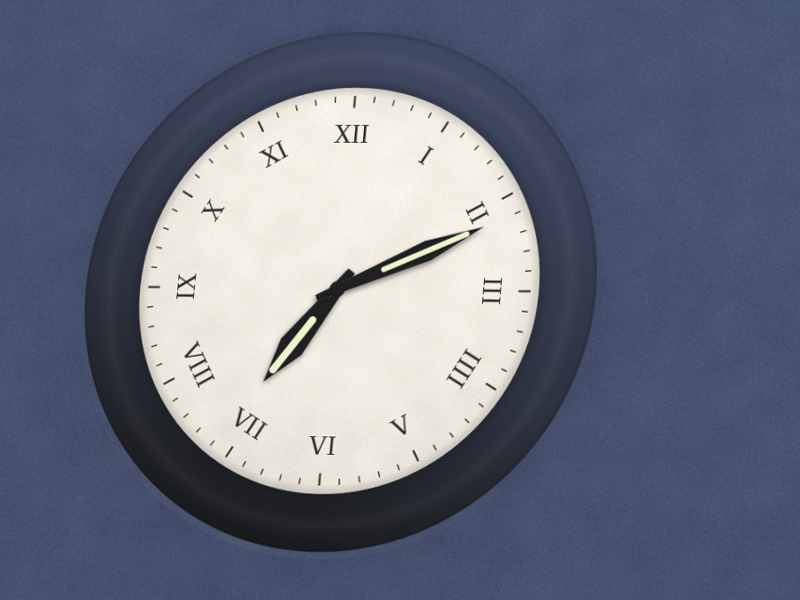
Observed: 7,11
